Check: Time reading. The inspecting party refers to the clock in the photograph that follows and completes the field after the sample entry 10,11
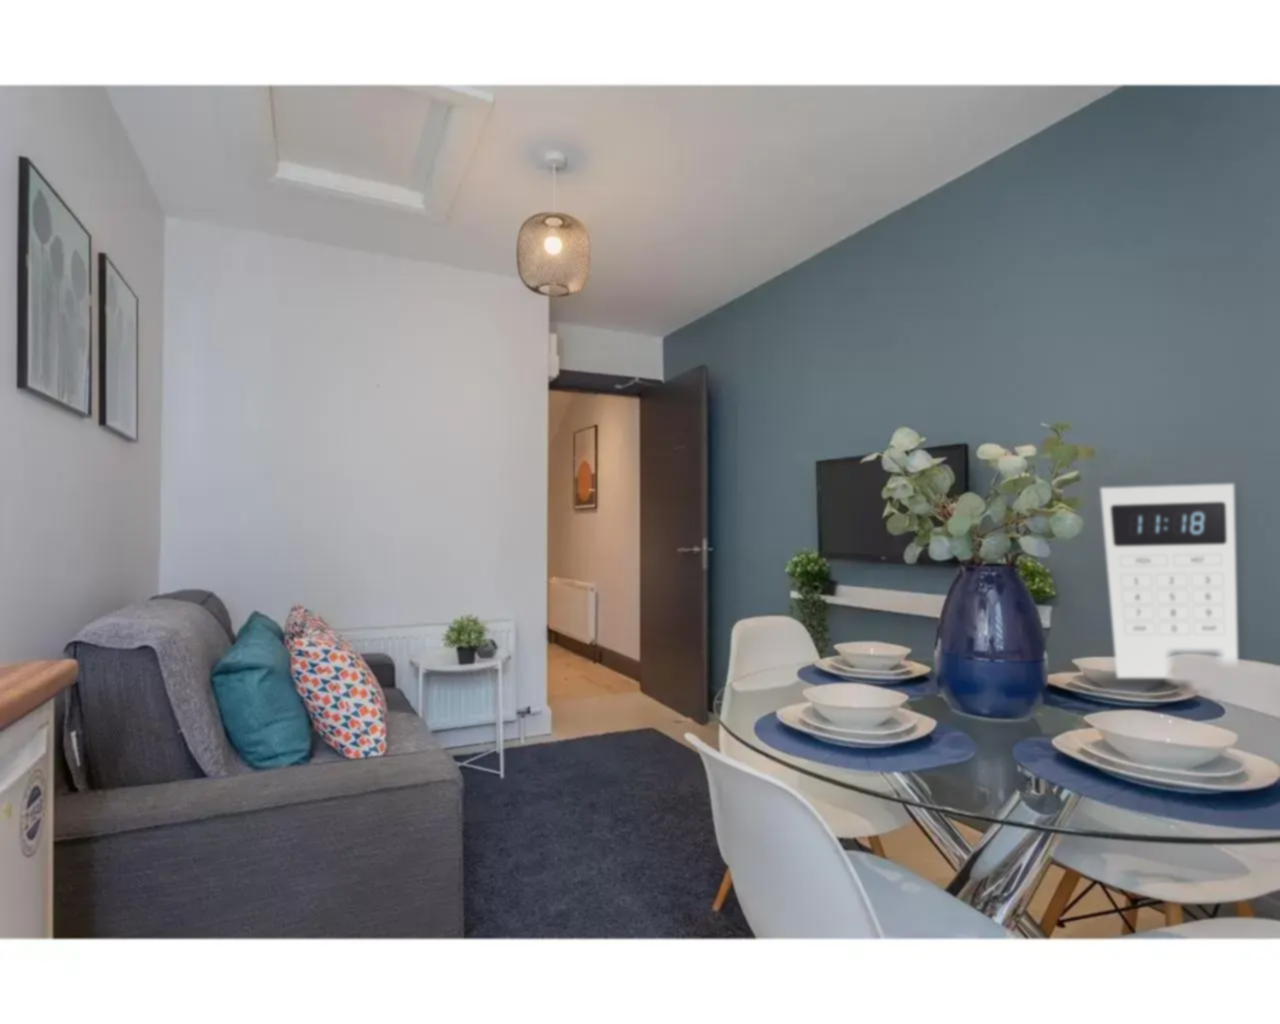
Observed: 11,18
